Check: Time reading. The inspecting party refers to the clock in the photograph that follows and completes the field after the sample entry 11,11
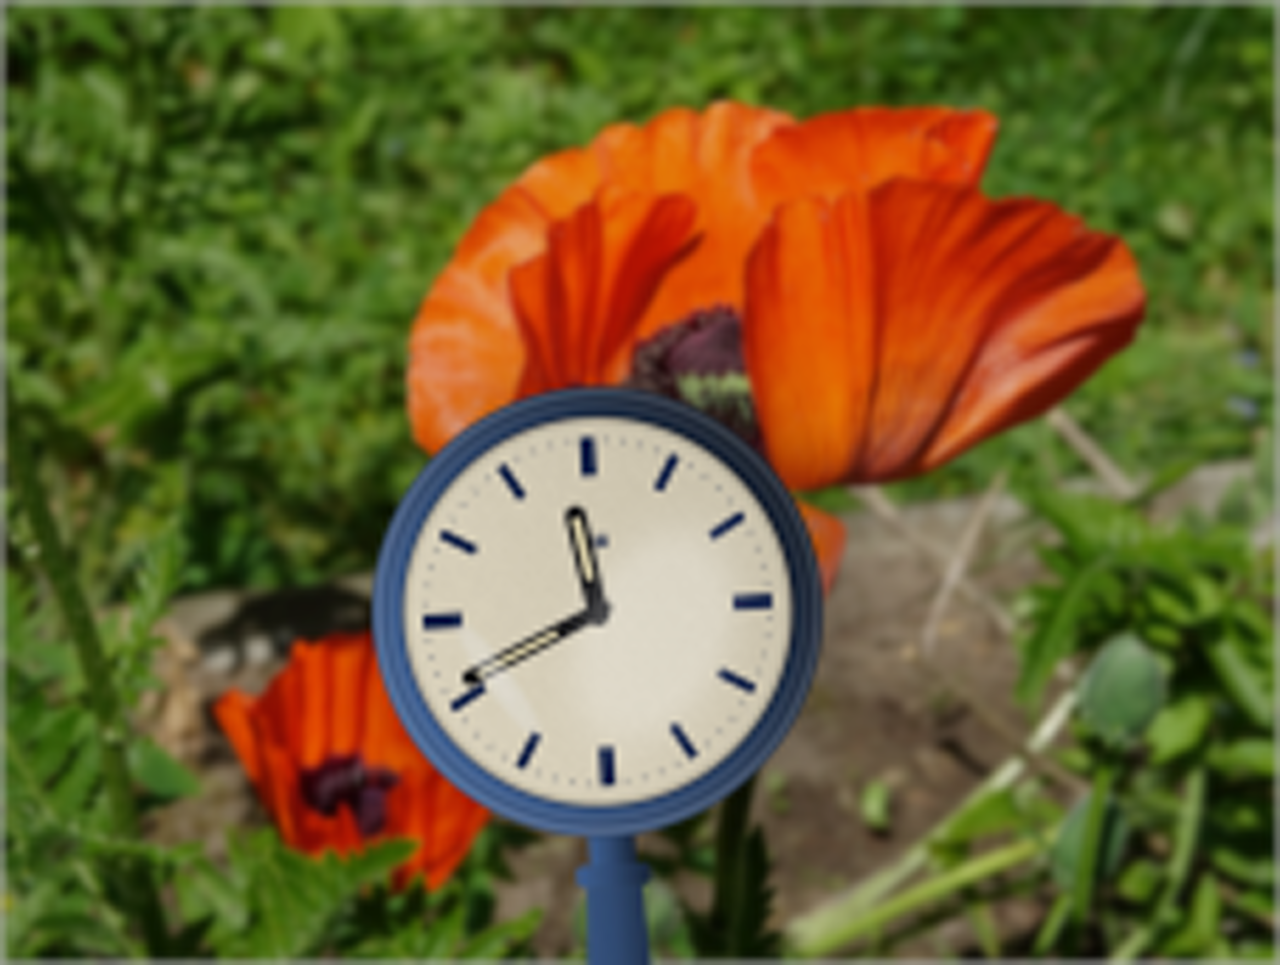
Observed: 11,41
